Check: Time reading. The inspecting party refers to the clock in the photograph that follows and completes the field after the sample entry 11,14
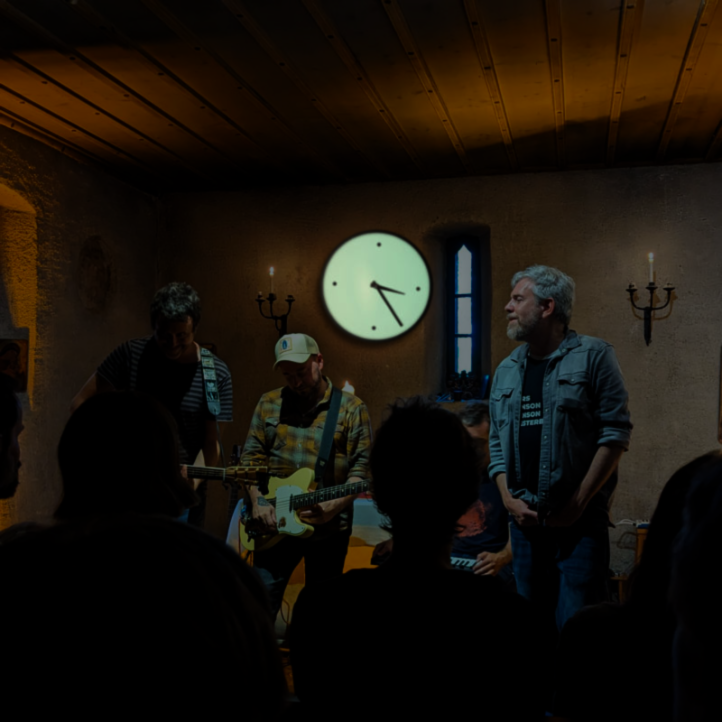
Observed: 3,24
